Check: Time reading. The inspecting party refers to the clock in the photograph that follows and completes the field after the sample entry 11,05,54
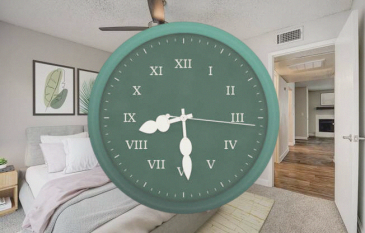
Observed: 8,29,16
